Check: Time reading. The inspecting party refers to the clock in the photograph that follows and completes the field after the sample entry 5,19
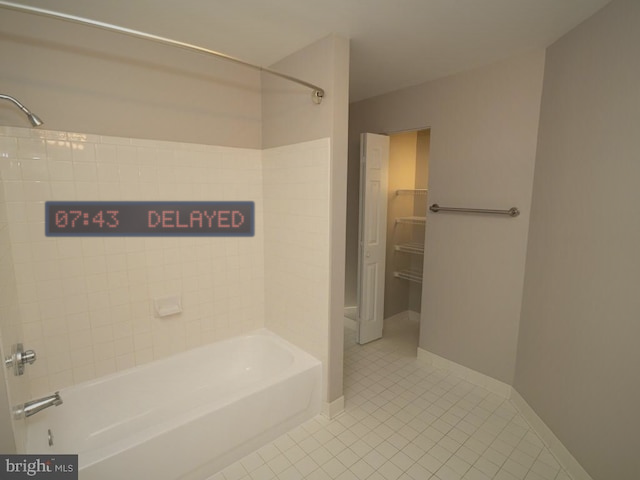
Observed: 7,43
